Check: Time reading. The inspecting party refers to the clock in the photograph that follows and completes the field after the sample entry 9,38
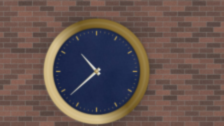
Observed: 10,38
